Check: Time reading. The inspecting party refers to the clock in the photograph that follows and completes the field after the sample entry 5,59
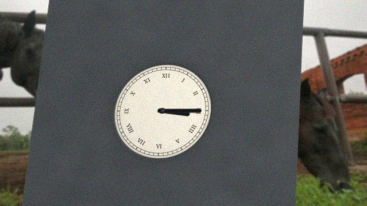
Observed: 3,15
